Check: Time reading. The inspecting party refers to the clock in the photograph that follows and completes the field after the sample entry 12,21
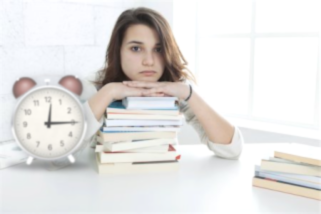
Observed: 12,15
